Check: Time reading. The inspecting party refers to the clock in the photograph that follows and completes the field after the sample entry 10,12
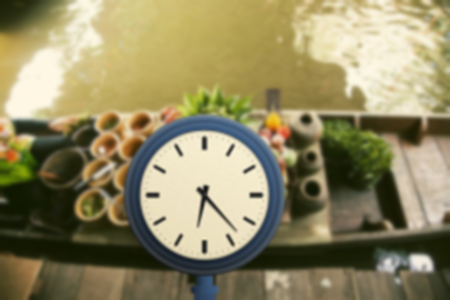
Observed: 6,23
